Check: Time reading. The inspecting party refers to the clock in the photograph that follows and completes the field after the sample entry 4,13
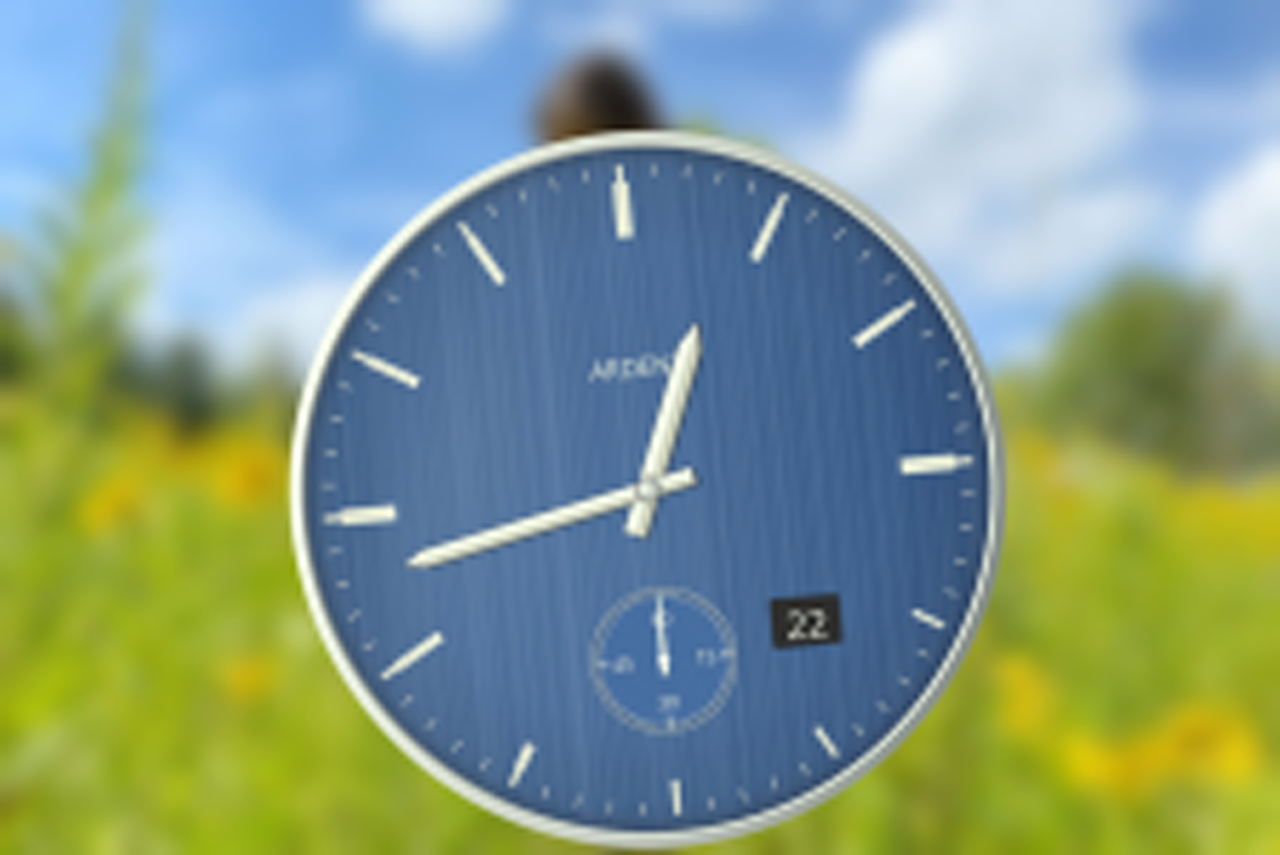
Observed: 12,43
